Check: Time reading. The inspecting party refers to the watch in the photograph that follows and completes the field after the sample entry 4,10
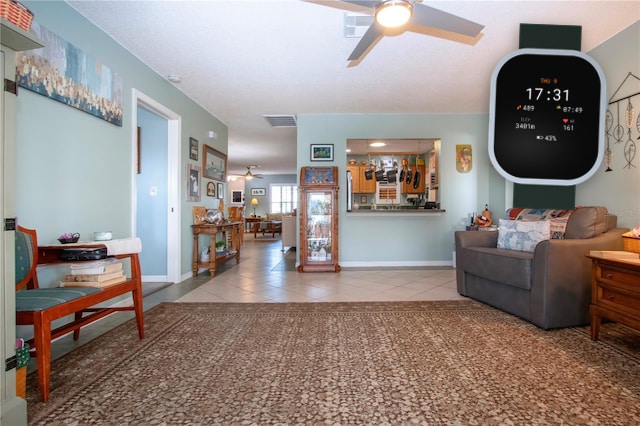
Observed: 17,31
